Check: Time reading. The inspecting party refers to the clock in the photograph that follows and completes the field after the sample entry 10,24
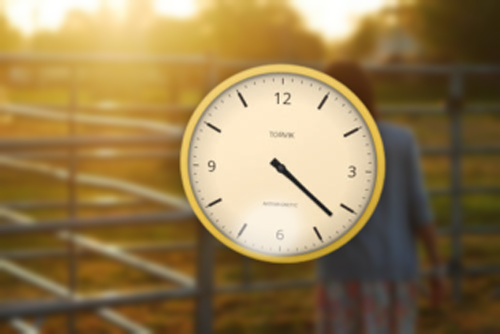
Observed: 4,22
